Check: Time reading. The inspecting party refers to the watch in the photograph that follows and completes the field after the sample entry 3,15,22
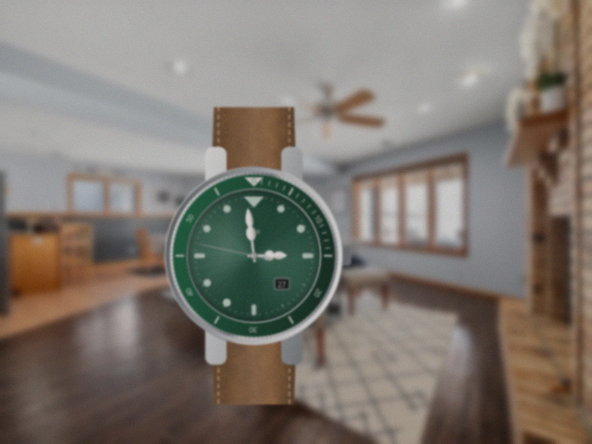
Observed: 2,58,47
